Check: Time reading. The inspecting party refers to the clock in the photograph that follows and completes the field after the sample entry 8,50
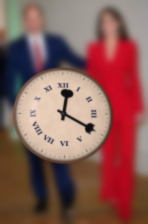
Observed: 12,20
